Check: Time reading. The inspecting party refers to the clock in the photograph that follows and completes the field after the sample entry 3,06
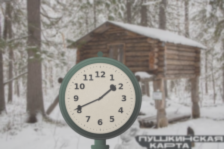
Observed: 1,41
